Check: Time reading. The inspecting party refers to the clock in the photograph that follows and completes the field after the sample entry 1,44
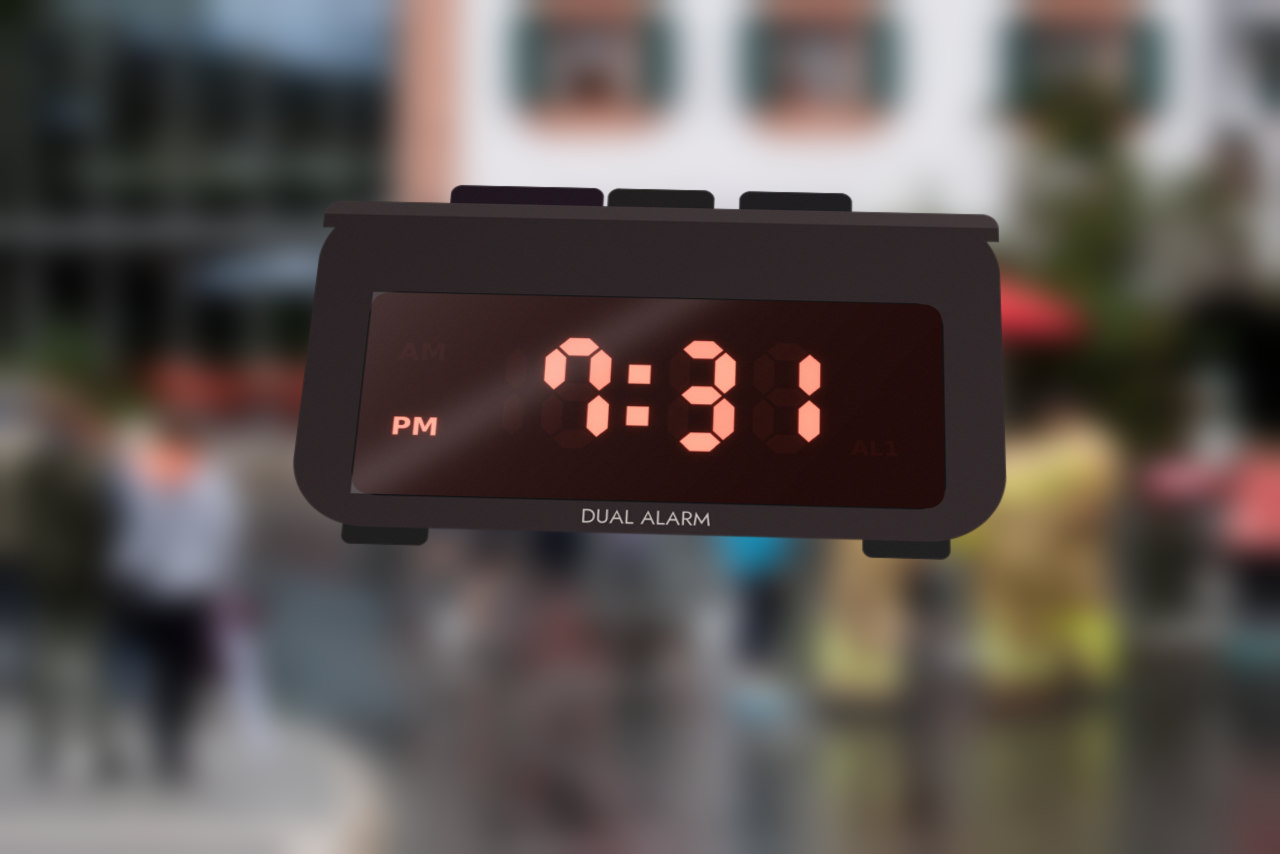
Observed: 7,31
